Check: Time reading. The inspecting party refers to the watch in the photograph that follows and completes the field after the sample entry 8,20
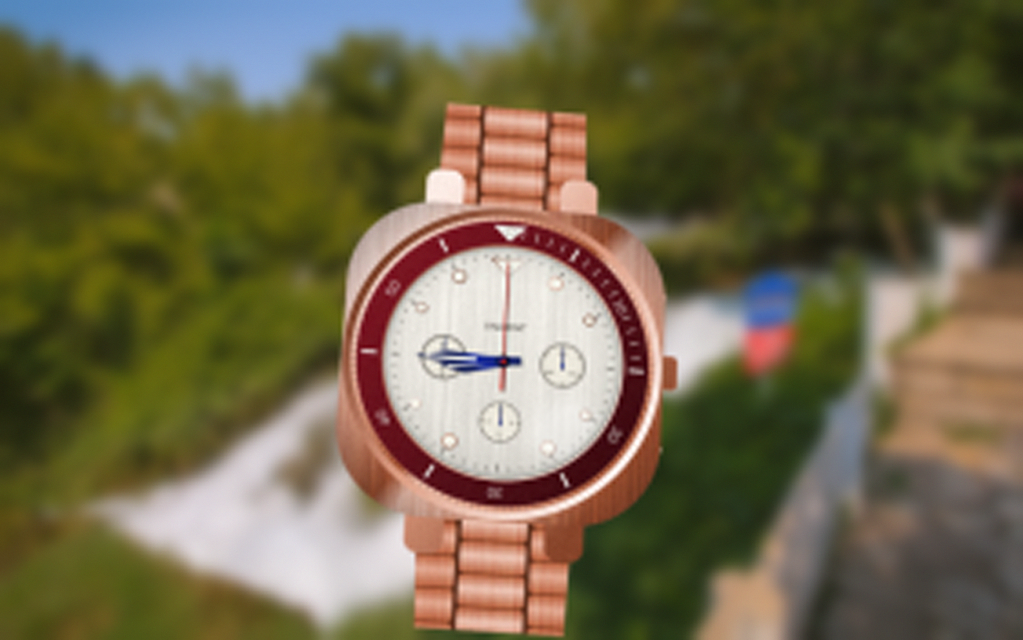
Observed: 8,45
